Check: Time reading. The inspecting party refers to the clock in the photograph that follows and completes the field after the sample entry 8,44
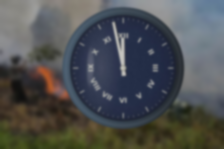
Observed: 11,58
